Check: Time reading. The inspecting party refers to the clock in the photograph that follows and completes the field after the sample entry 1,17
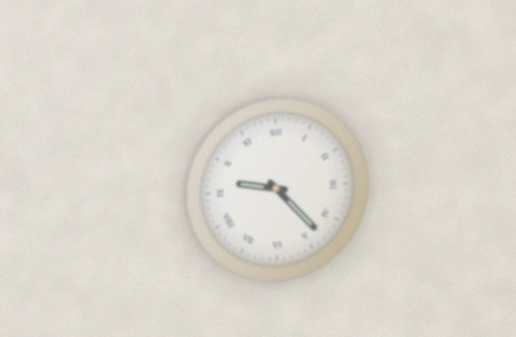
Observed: 9,23
